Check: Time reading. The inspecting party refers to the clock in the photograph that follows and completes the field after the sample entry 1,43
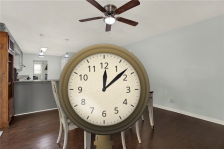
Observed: 12,08
